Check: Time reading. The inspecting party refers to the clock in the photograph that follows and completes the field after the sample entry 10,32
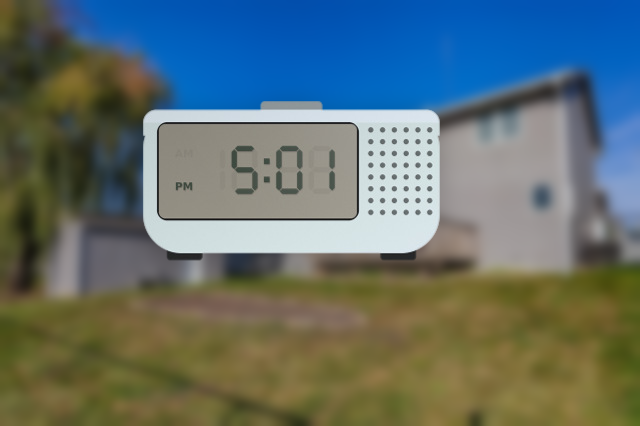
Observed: 5,01
